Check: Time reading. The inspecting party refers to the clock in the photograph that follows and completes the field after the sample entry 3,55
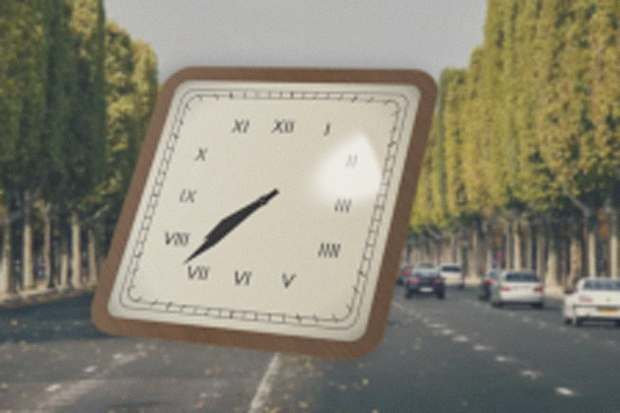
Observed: 7,37
